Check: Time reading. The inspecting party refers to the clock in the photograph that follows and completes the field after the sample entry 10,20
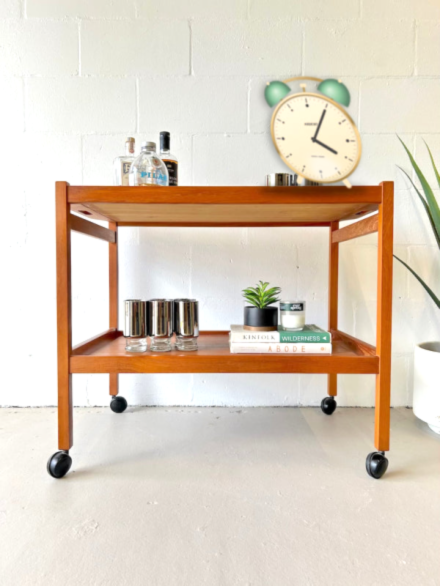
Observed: 4,05
